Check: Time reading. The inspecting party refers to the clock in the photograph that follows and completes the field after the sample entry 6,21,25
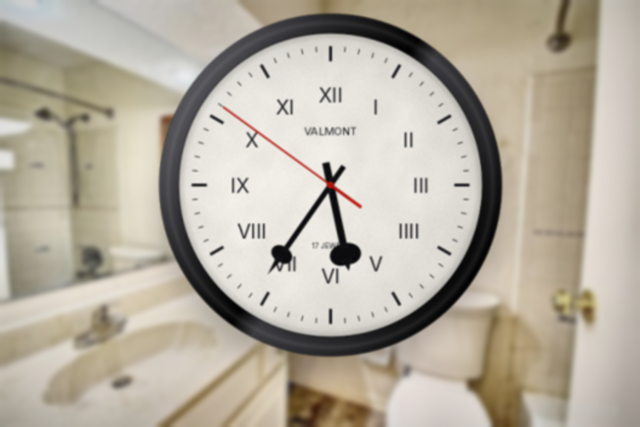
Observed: 5,35,51
